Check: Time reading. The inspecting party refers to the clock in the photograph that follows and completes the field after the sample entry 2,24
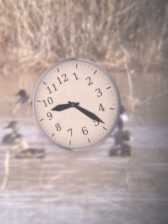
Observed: 9,24
